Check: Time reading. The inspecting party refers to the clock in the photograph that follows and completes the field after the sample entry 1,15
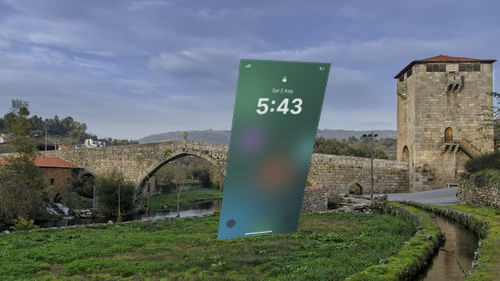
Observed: 5,43
